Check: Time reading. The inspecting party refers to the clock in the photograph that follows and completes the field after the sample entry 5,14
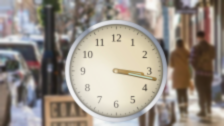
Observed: 3,17
